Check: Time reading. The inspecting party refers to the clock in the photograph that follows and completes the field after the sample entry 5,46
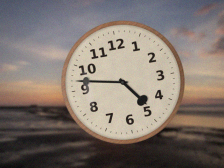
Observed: 4,47
